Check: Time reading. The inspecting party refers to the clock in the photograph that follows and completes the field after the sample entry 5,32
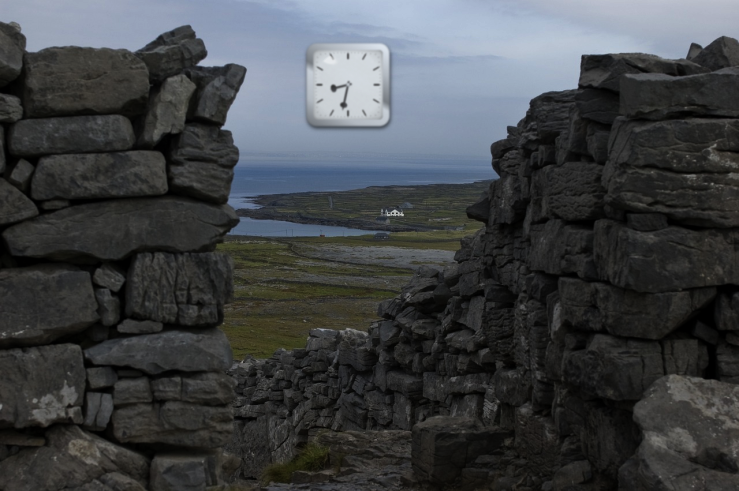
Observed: 8,32
